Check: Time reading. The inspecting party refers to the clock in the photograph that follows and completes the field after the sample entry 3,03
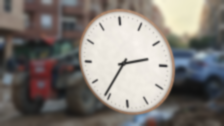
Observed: 2,36
